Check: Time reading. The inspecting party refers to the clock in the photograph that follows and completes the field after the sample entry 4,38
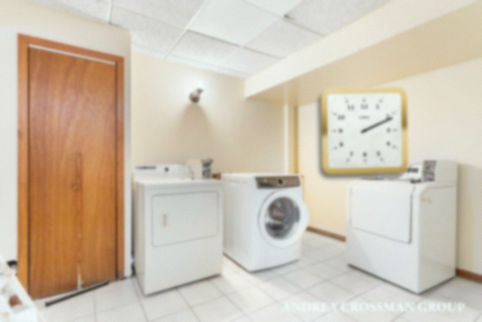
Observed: 2,11
